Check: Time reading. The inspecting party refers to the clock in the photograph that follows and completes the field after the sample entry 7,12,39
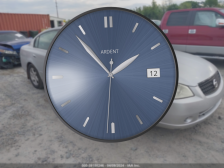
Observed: 1,53,31
